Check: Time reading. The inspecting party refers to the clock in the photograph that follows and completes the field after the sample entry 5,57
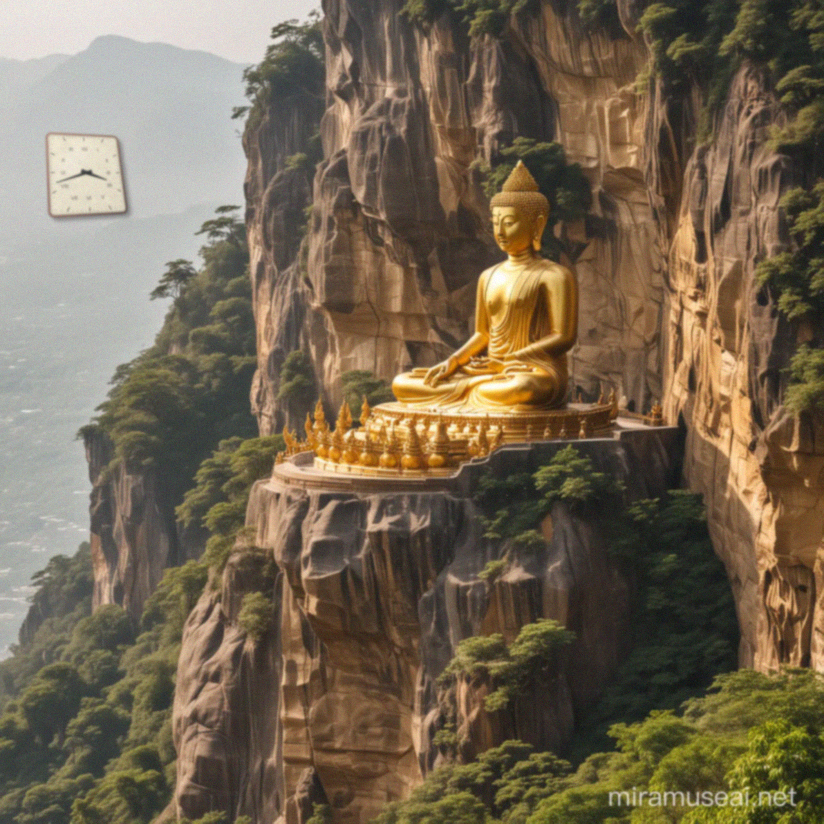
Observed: 3,42
